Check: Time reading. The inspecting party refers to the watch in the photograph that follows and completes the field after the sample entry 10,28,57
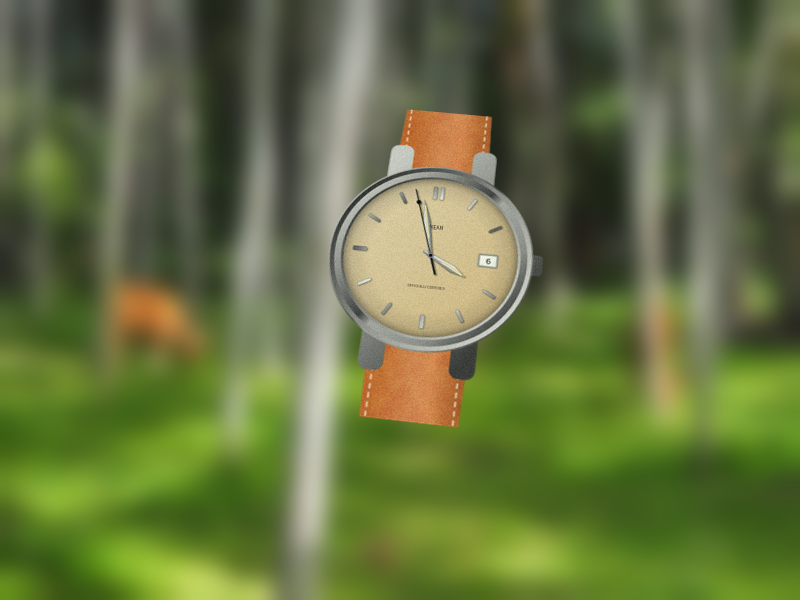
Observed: 3,57,57
